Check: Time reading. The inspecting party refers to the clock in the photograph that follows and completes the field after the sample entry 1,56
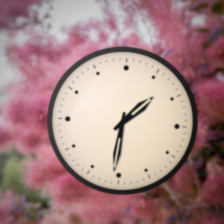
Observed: 1,31
